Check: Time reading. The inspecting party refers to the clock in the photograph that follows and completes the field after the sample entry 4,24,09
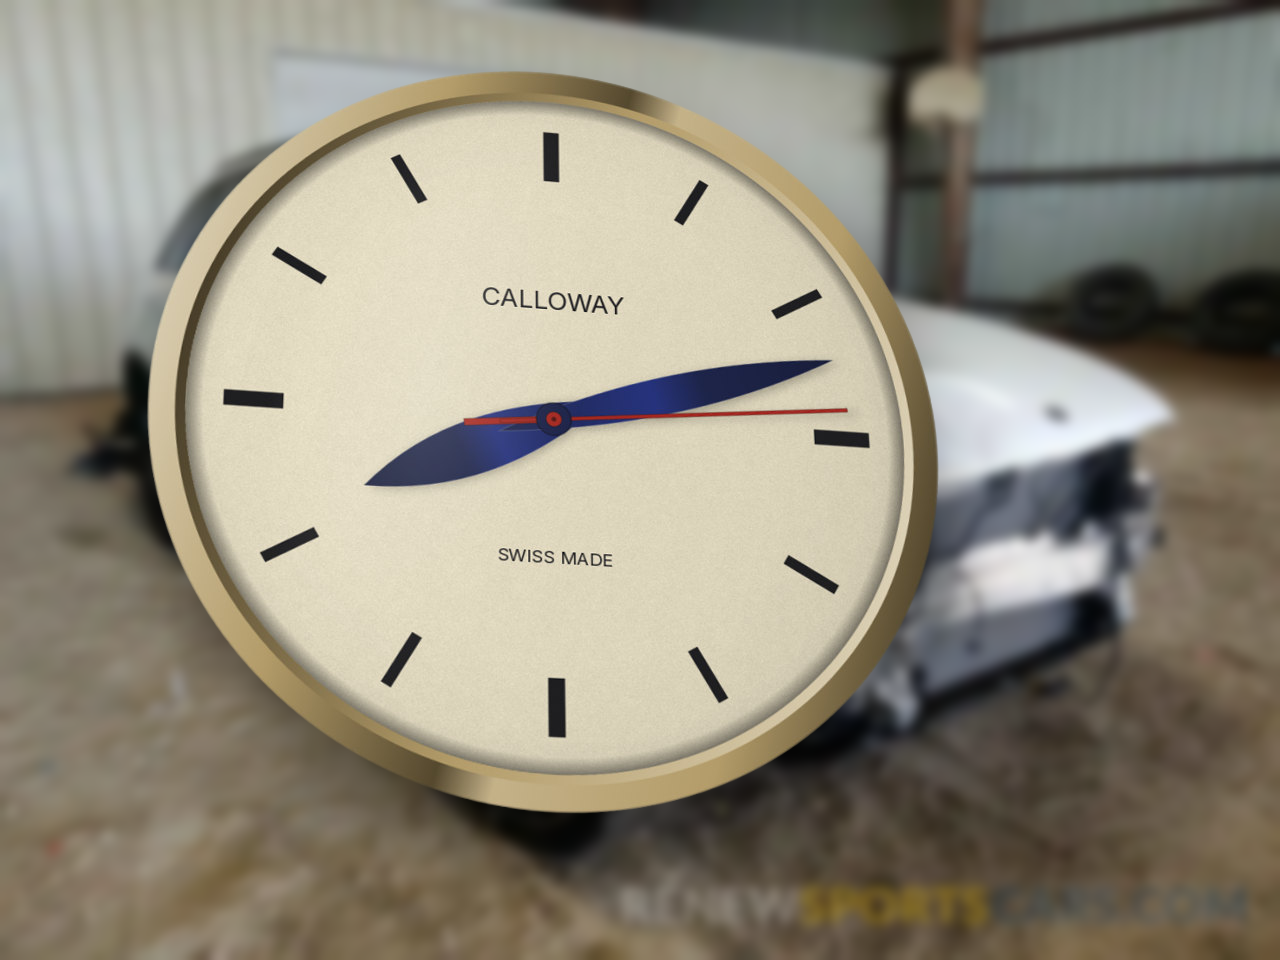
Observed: 8,12,14
